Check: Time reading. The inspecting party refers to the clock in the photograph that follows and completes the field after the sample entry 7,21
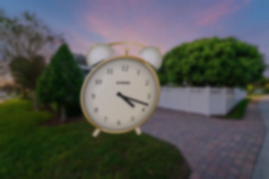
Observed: 4,18
